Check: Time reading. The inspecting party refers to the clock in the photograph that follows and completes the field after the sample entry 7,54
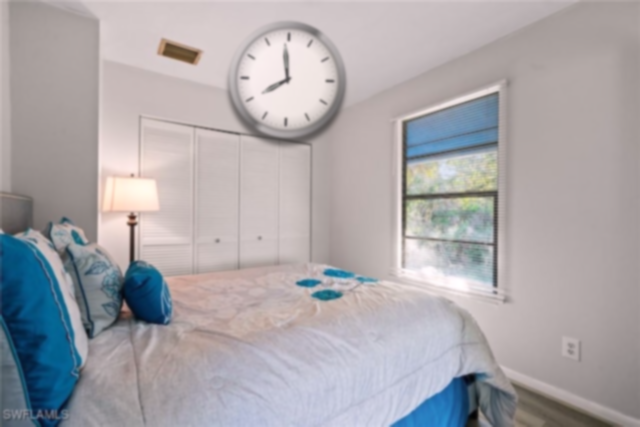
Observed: 7,59
